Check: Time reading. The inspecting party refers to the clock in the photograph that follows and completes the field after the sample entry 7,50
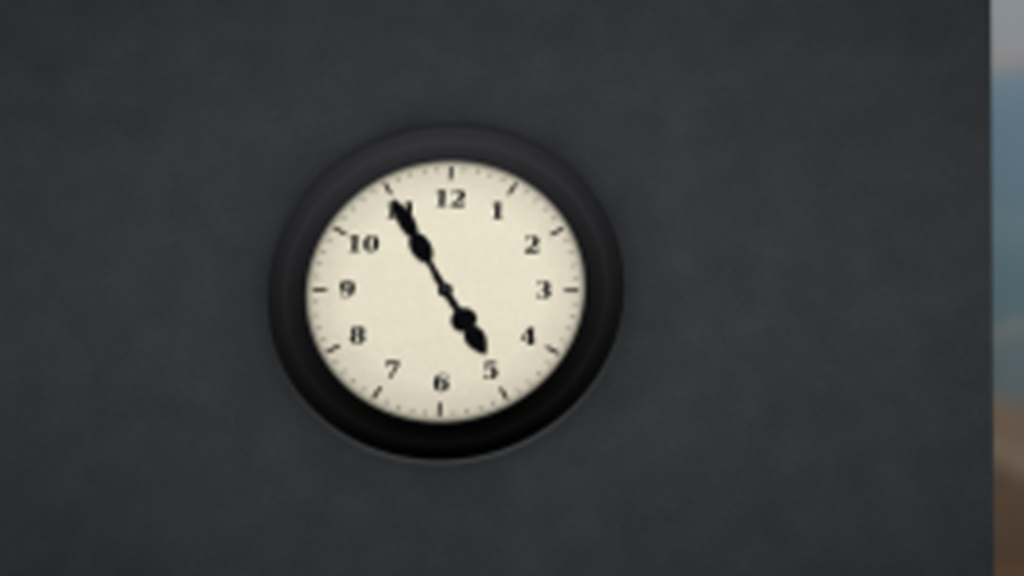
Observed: 4,55
